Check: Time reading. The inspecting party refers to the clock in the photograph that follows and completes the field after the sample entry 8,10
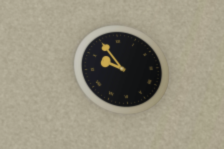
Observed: 9,55
